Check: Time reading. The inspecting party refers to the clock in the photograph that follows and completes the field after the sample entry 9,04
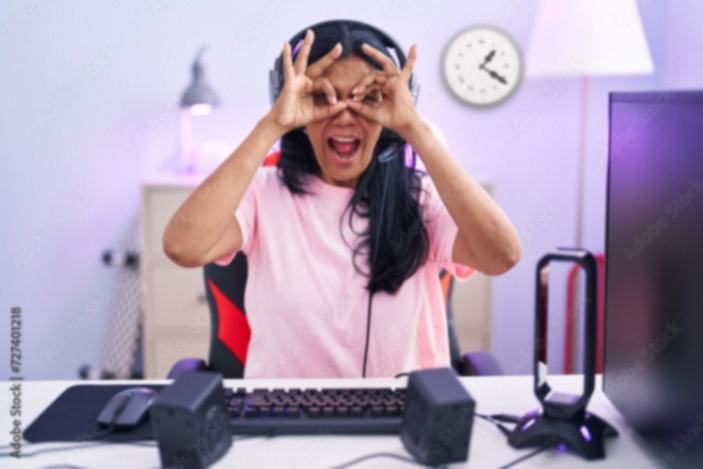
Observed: 1,21
